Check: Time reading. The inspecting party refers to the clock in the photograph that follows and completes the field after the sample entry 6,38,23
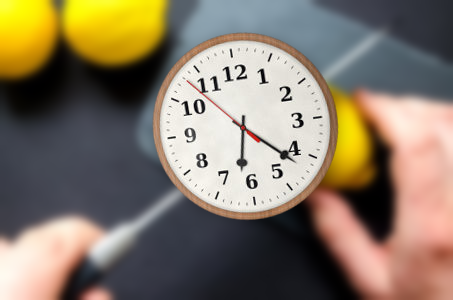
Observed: 6,21,53
